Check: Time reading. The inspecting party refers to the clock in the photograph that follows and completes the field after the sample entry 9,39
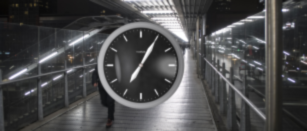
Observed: 7,05
